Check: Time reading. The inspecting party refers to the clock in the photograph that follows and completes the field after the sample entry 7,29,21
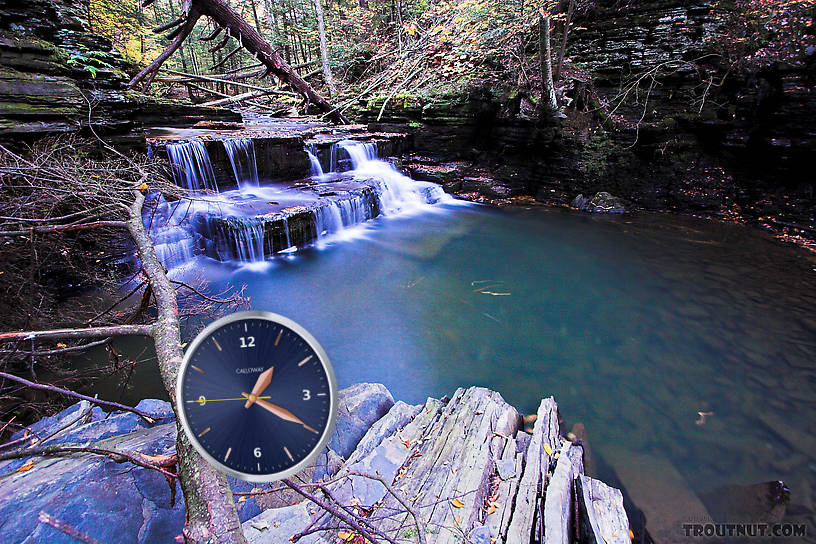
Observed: 1,19,45
